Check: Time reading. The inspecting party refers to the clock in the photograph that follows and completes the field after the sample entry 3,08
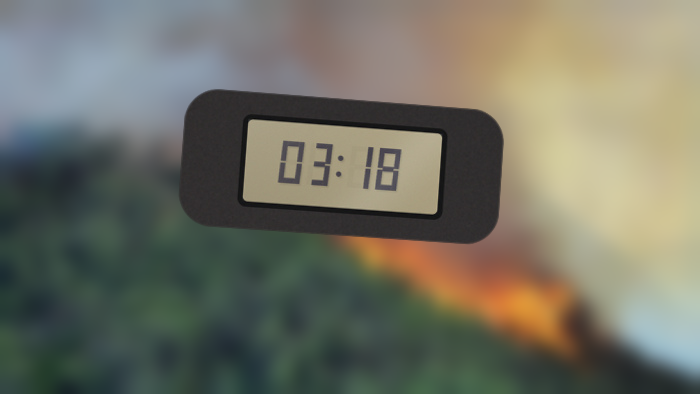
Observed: 3,18
